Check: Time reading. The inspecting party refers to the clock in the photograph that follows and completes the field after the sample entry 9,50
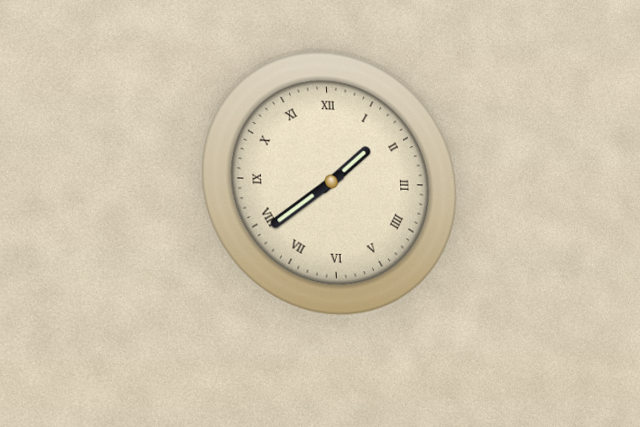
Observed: 1,39
